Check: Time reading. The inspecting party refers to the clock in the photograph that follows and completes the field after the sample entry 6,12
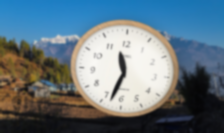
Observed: 11,33
